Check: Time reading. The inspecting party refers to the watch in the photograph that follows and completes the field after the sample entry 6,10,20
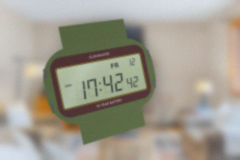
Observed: 17,42,42
